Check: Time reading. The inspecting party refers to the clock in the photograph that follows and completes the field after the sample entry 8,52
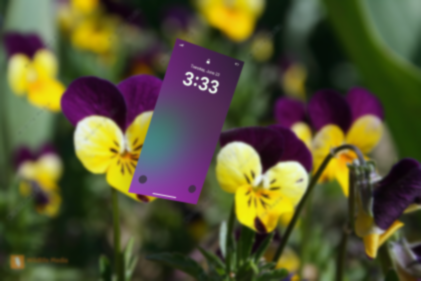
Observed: 3,33
